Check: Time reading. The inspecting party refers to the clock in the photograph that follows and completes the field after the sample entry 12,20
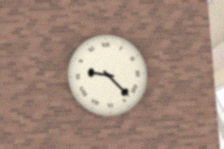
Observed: 9,23
